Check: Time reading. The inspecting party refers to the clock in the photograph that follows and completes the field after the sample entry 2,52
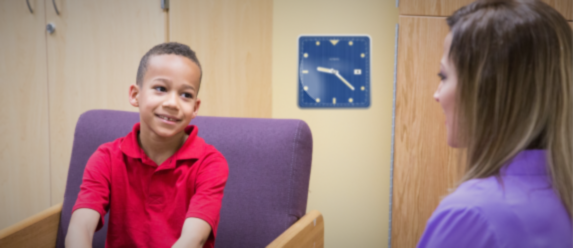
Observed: 9,22
